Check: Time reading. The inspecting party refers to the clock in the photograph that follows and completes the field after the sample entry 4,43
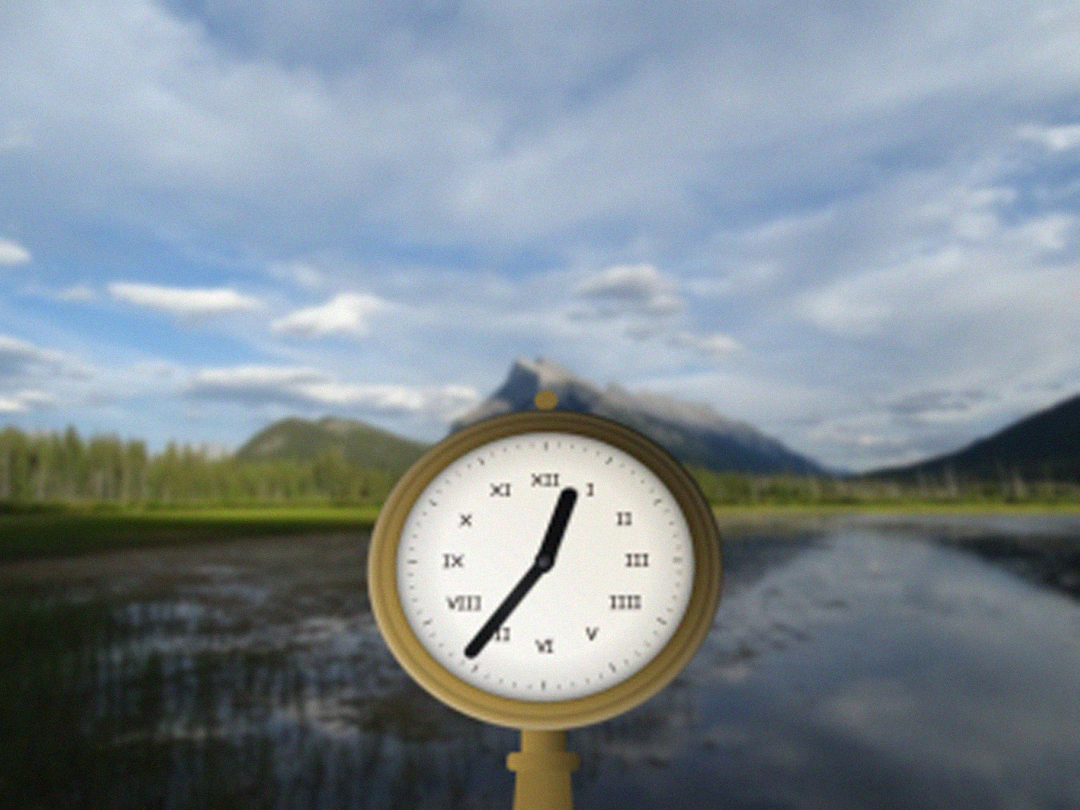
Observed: 12,36
